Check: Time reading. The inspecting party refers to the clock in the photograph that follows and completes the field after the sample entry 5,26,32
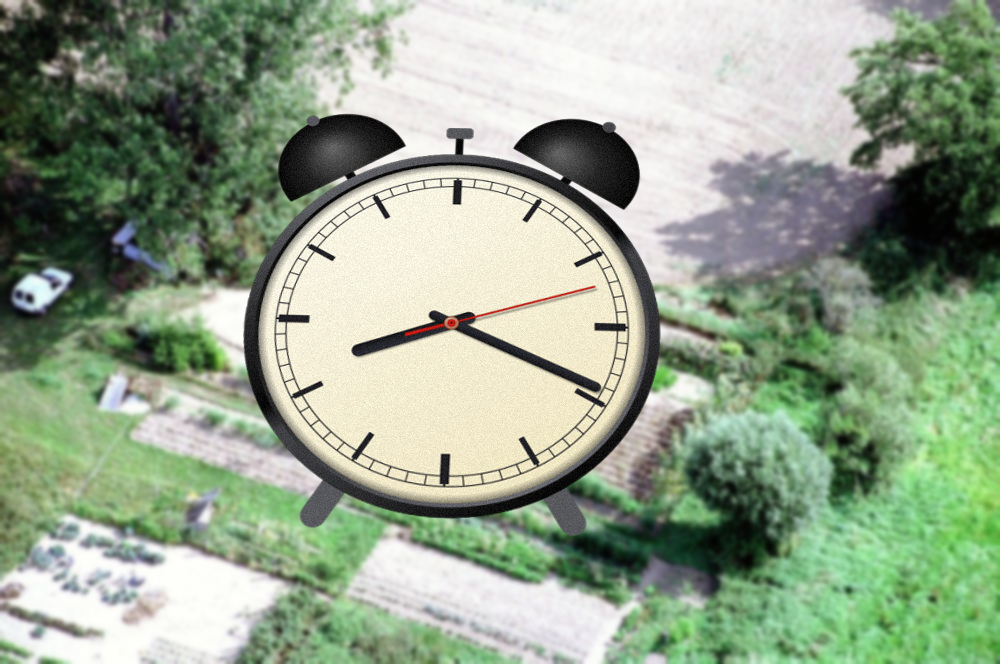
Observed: 8,19,12
